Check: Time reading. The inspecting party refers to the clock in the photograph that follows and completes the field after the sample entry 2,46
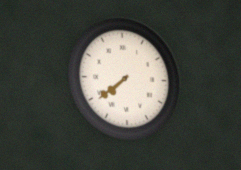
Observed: 7,39
